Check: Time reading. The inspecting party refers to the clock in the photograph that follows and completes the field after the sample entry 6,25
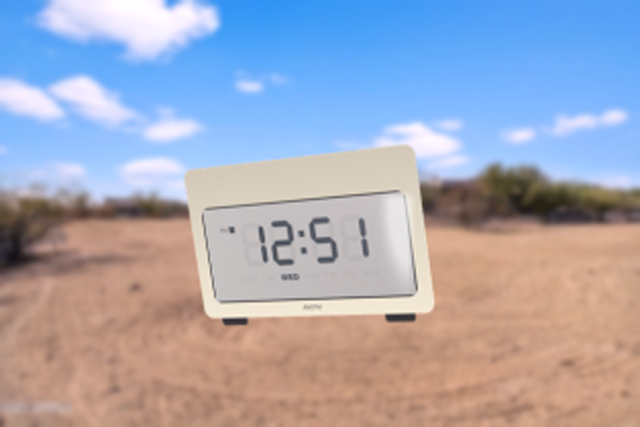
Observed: 12,51
